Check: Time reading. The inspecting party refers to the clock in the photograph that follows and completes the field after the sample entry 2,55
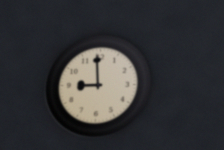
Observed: 8,59
